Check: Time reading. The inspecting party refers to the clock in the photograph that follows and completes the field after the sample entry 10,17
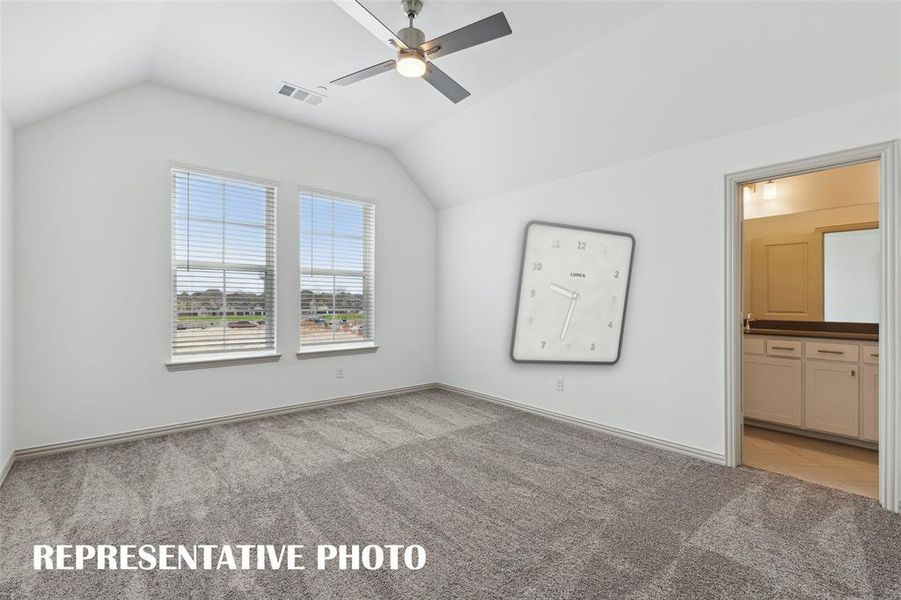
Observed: 9,32
